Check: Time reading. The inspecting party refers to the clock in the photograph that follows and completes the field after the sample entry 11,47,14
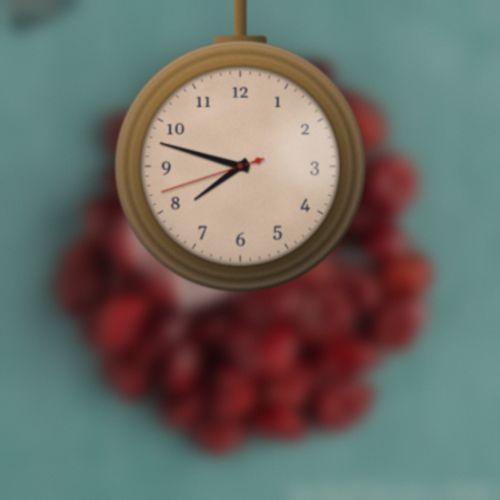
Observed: 7,47,42
